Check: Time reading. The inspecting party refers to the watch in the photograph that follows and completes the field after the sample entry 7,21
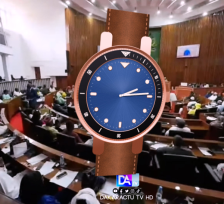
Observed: 2,14
